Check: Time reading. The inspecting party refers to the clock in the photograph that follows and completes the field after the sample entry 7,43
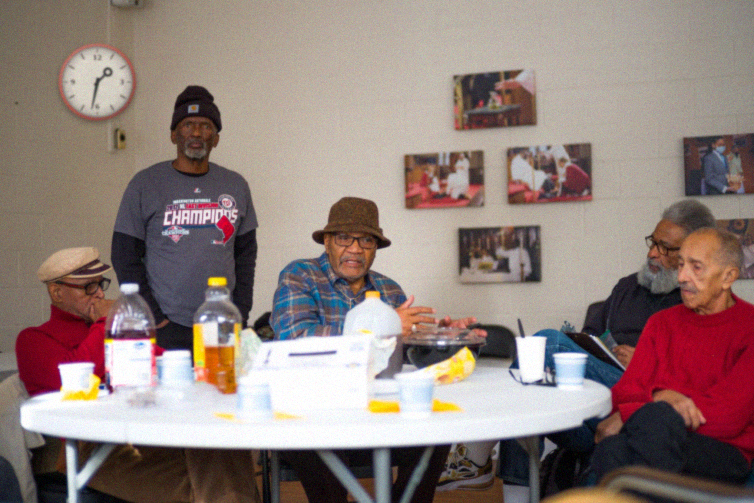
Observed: 1,32
